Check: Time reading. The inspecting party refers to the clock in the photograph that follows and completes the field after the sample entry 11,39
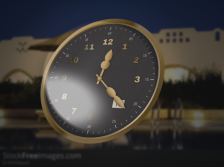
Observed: 12,22
